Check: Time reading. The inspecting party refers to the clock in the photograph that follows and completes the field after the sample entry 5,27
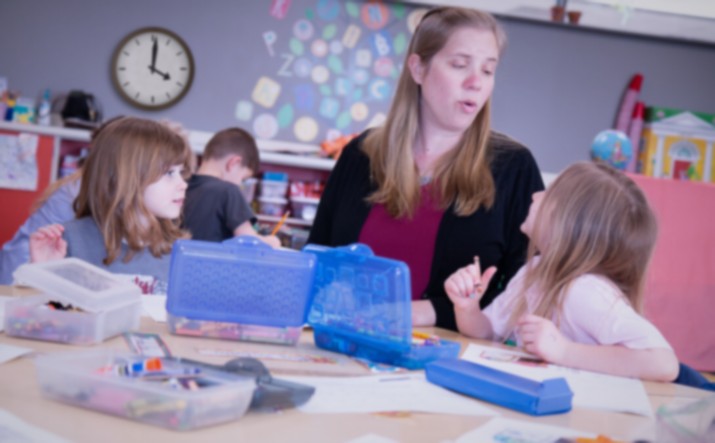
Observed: 4,01
